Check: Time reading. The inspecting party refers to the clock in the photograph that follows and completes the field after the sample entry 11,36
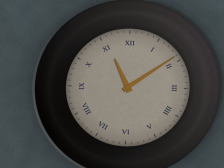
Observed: 11,09
